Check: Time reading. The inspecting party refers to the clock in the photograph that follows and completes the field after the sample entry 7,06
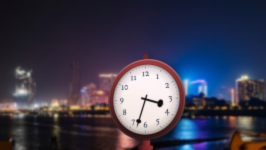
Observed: 3,33
